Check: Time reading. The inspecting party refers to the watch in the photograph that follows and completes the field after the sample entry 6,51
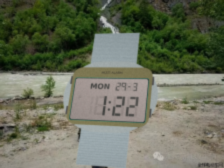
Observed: 1,22
